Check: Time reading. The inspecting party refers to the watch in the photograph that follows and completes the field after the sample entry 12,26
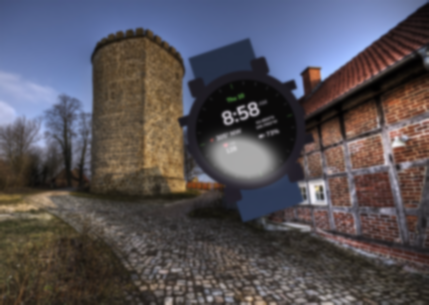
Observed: 8,58
